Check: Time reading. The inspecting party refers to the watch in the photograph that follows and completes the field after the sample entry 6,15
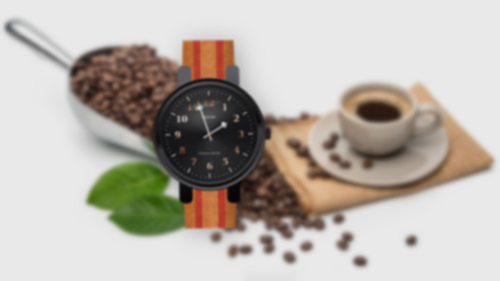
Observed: 1,57
